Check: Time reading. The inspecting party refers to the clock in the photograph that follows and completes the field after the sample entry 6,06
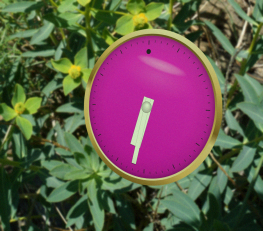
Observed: 6,32
